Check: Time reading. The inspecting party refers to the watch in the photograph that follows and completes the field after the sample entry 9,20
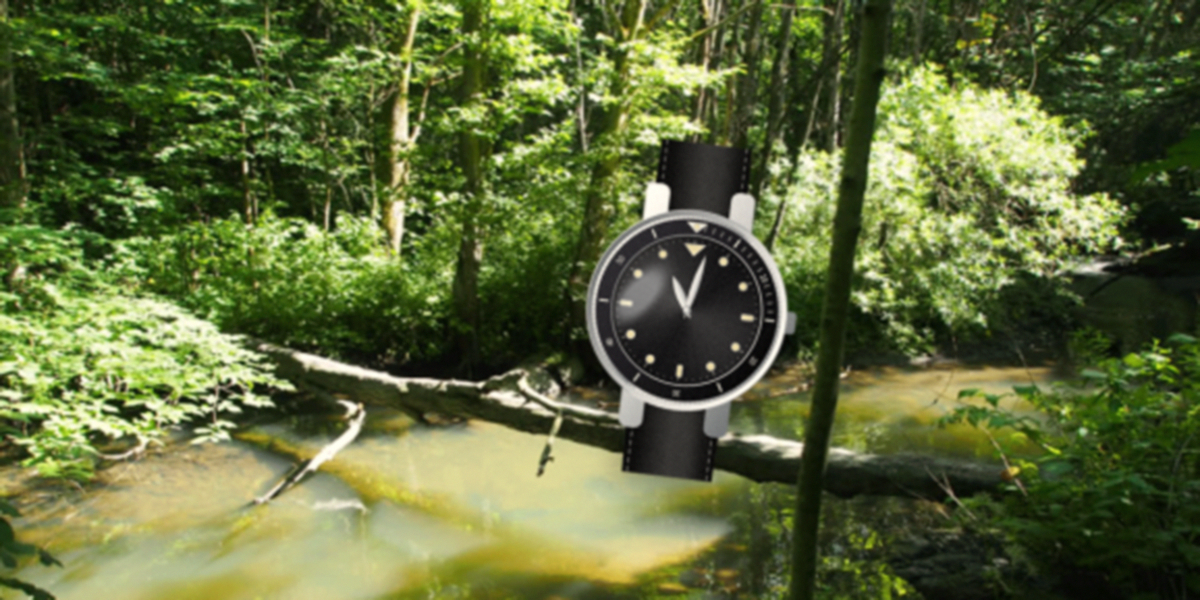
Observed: 11,02
